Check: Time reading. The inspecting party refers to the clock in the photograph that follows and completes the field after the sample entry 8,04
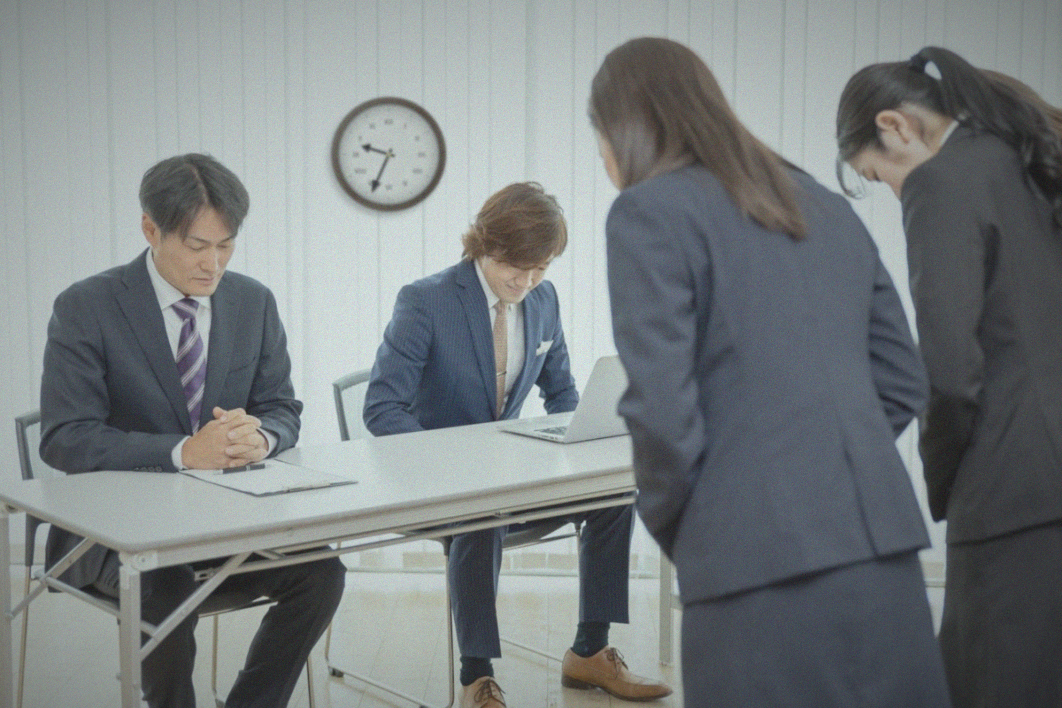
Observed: 9,34
